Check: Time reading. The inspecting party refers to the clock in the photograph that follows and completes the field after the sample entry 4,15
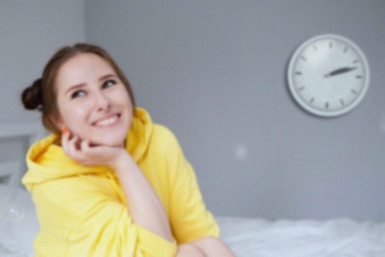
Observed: 2,12
